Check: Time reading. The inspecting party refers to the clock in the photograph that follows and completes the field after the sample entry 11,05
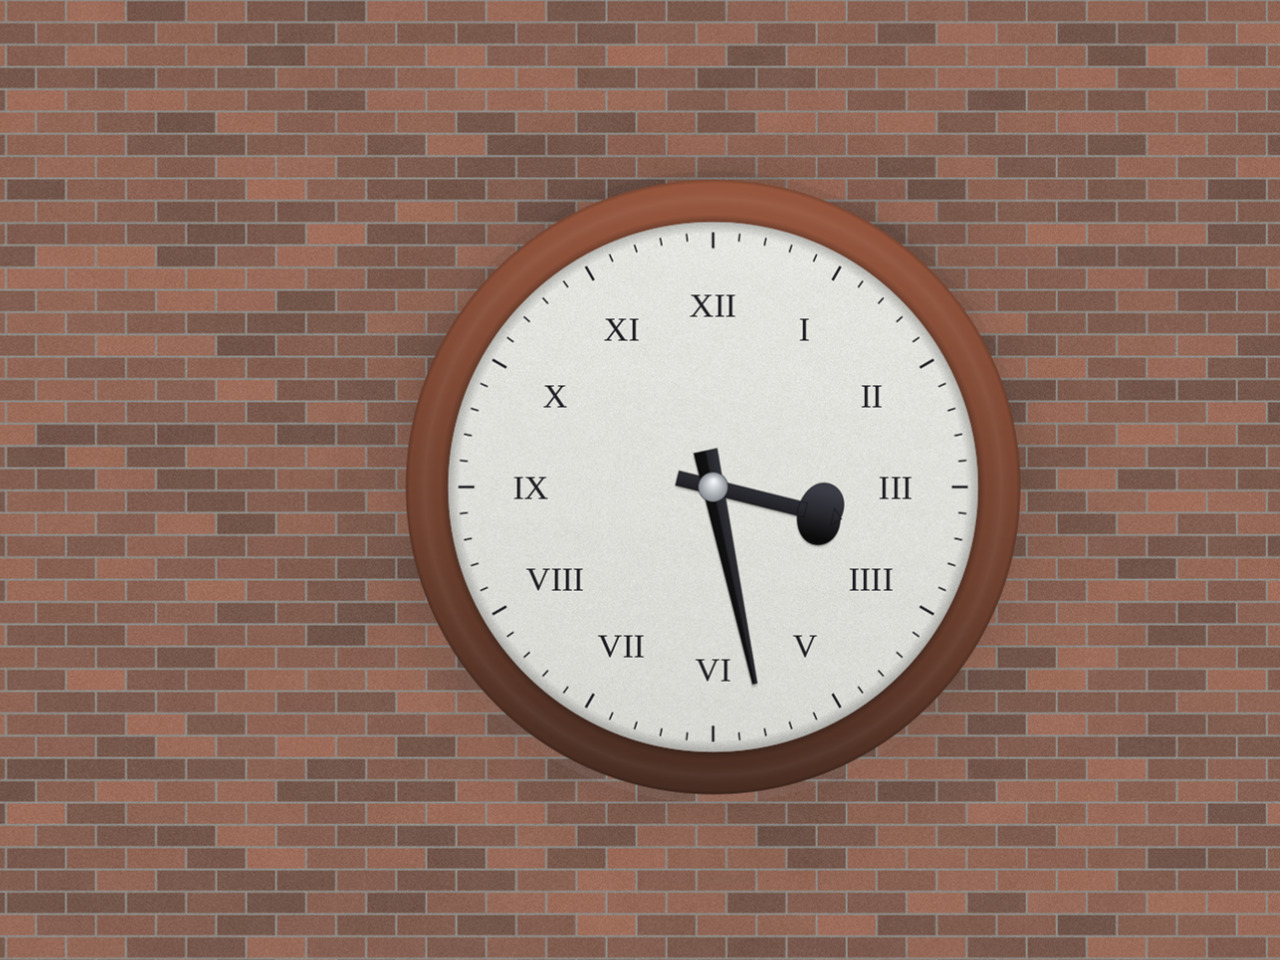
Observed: 3,28
